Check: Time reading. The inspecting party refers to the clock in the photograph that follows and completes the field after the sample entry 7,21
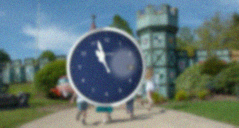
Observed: 10,57
